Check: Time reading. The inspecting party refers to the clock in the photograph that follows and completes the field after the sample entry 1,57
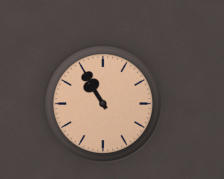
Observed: 10,55
